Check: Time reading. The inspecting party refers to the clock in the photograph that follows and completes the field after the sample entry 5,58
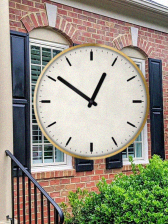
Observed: 12,51
